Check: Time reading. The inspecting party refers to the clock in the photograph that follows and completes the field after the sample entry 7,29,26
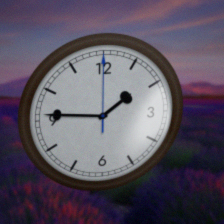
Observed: 1,46,00
